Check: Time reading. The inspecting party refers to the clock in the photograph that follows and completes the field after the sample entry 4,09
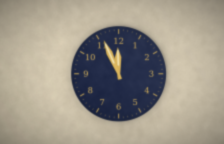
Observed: 11,56
